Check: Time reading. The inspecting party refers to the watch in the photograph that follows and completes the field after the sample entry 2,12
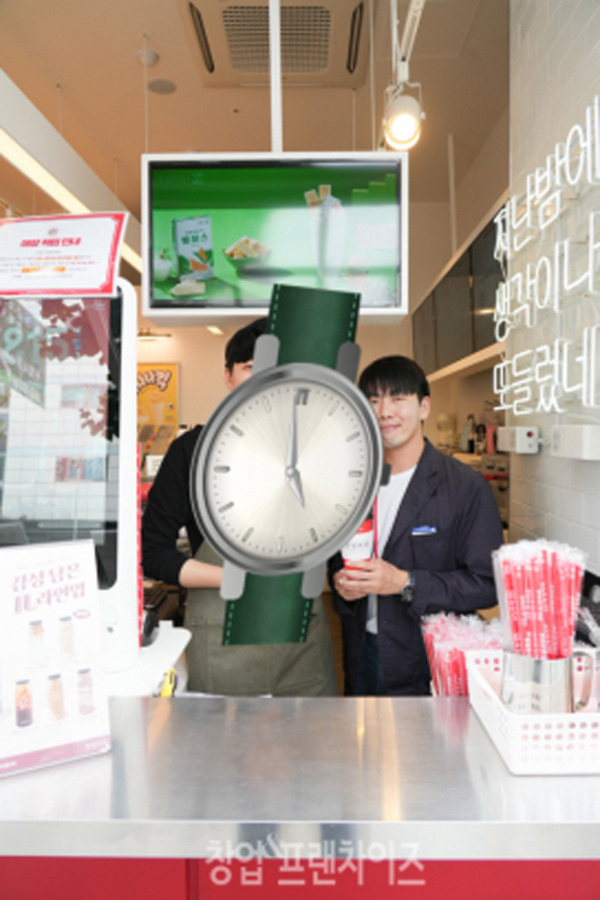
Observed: 4,59
